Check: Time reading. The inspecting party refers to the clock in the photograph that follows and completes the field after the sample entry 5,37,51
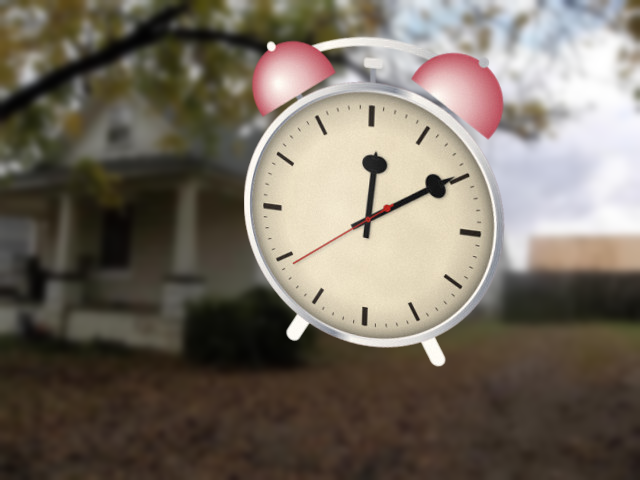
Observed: 12,09,39
